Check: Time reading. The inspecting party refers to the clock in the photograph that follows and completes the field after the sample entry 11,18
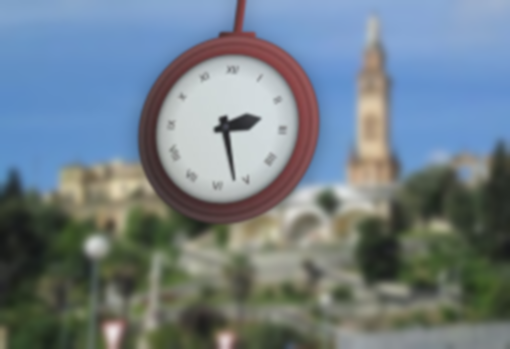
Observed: 2,27
